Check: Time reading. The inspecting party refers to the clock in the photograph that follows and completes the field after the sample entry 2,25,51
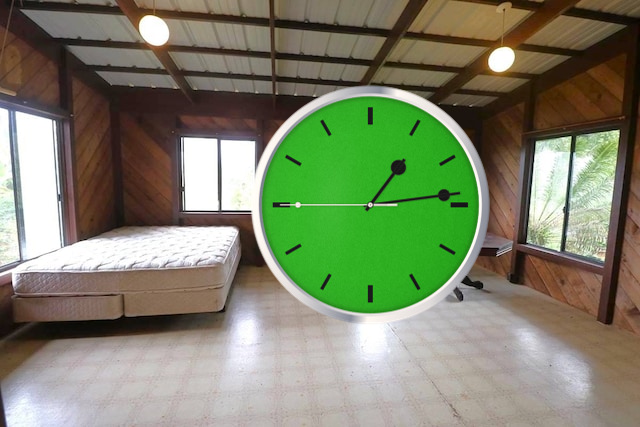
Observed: 1,13,45
